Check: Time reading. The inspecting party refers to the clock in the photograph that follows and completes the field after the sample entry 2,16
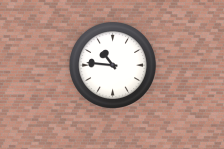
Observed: 10,46
